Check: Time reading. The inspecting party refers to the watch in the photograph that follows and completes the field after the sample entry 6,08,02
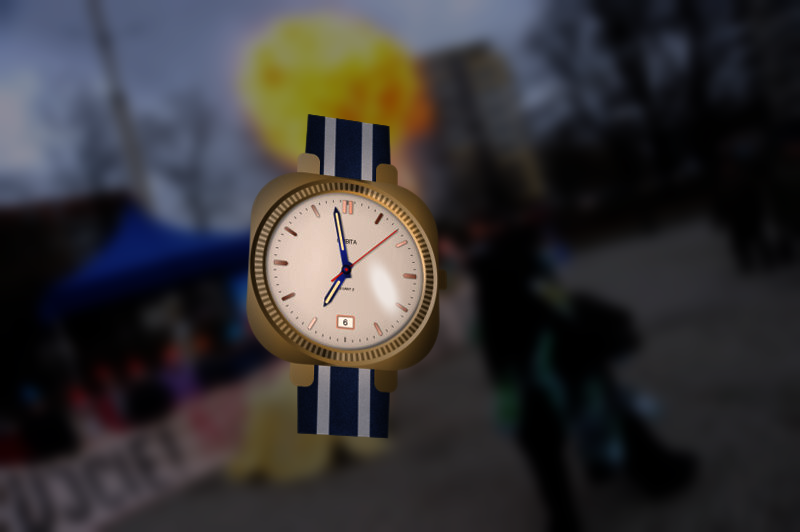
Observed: 6,58,08
